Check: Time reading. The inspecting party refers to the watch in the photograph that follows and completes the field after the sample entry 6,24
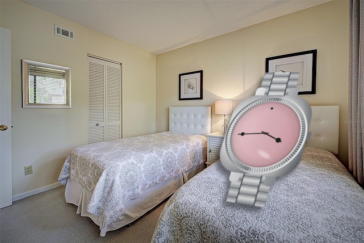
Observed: 3,44
